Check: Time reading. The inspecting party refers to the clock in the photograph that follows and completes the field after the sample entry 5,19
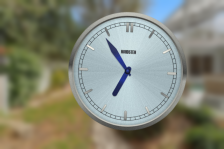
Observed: 6,54
